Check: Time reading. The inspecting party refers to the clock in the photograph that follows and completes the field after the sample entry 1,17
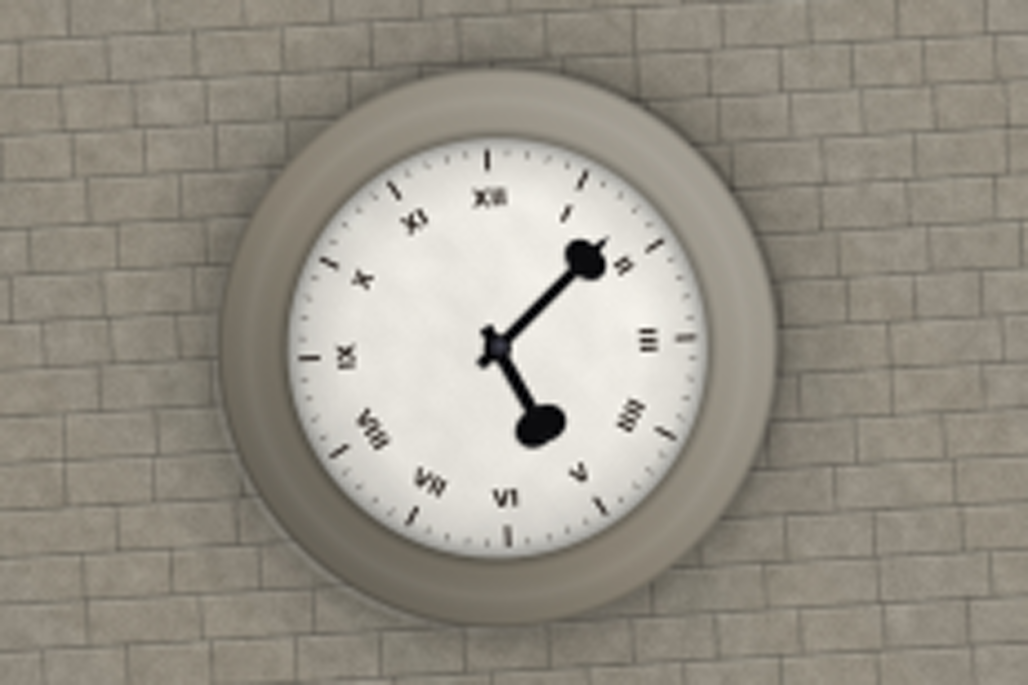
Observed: 5,08
